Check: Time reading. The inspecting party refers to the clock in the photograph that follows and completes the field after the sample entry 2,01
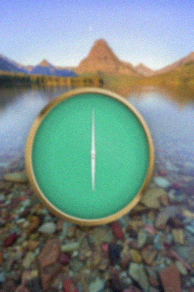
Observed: 6,00
